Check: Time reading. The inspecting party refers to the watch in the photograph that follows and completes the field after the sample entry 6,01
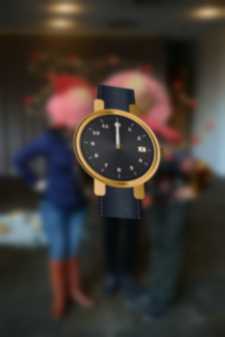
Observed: 12,00
